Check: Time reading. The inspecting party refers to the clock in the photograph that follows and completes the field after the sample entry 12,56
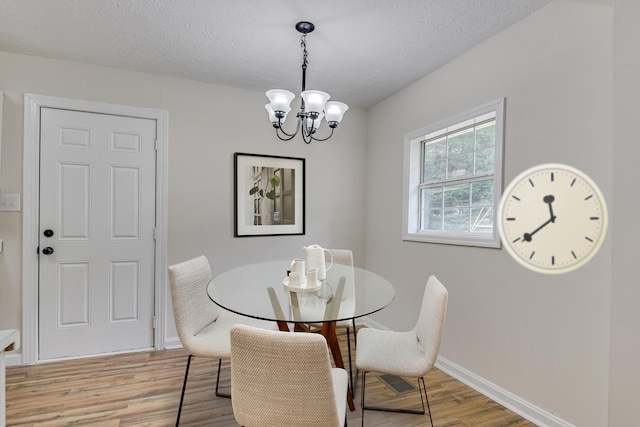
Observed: 11,39
